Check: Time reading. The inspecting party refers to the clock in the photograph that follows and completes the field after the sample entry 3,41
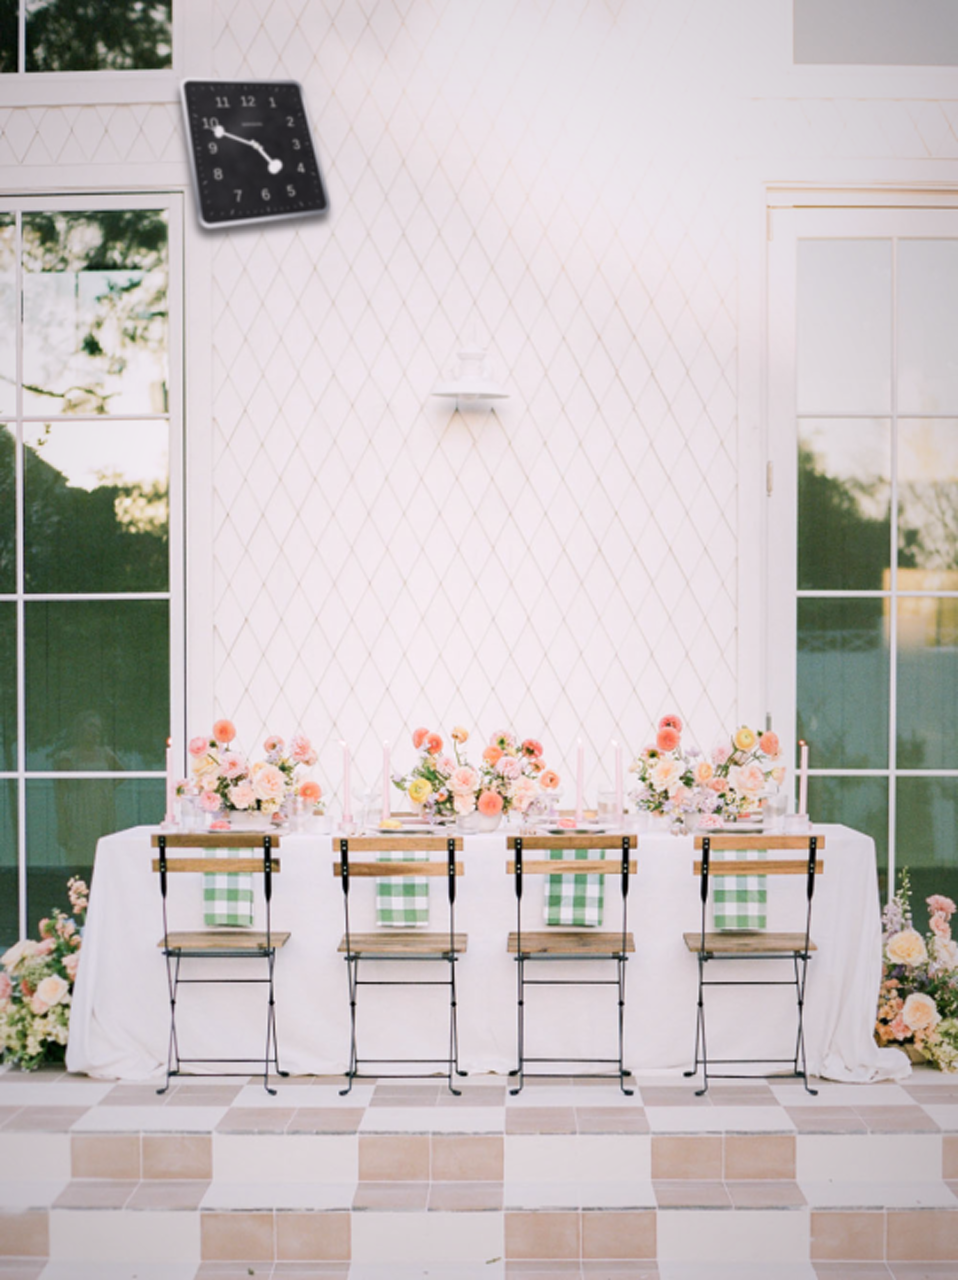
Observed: 4,49
